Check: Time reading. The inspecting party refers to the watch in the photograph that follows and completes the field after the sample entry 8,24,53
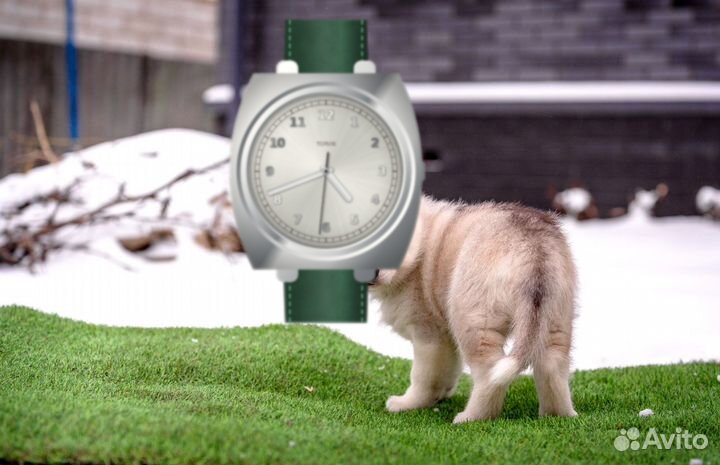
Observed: 4,41,31
